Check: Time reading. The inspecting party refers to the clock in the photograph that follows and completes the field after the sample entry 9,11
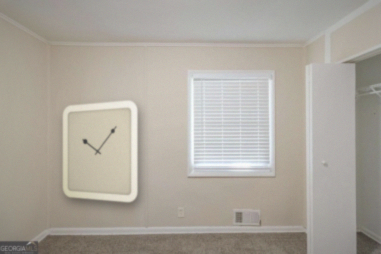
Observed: 10,07
